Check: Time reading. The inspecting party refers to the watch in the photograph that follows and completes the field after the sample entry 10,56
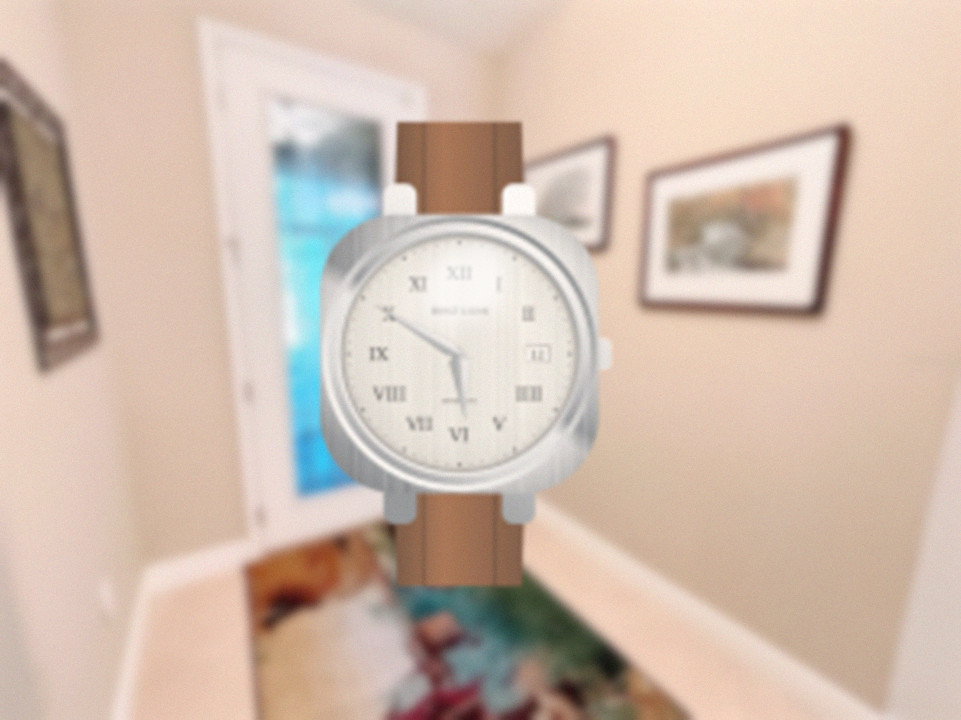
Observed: 5,50
